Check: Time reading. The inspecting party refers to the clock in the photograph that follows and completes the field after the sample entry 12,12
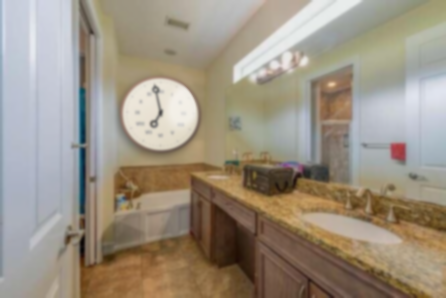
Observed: 6,58
